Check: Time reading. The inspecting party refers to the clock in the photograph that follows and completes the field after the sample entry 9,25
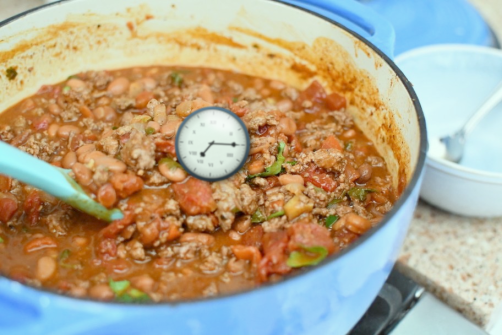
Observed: 7,15
